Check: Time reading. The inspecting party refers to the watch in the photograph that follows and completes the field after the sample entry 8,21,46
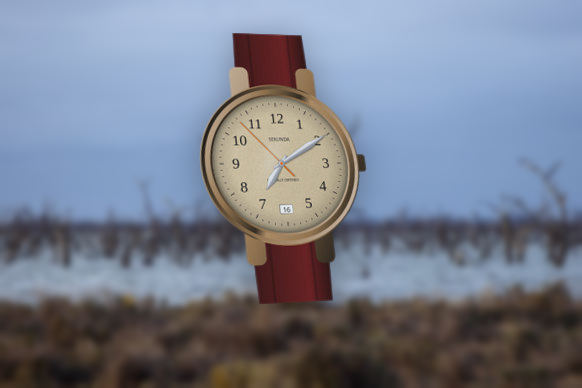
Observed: 7,09,53
